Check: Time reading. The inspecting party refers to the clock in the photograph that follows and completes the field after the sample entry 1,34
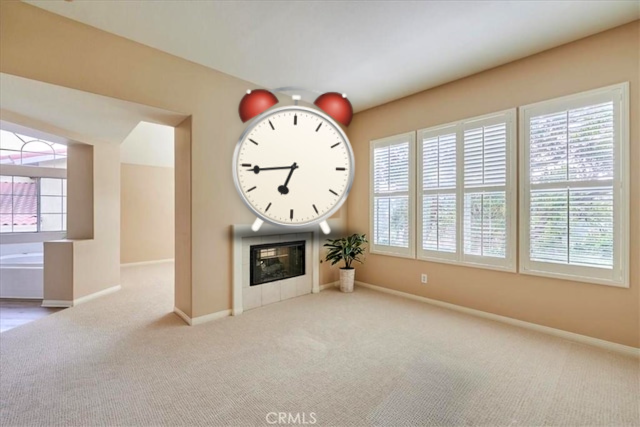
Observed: 6,44
